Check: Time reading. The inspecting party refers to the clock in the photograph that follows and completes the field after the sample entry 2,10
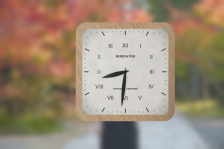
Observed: 8,31
